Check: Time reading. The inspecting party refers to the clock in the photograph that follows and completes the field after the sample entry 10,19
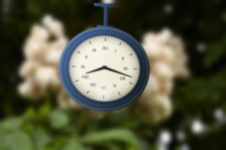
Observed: 8,18
